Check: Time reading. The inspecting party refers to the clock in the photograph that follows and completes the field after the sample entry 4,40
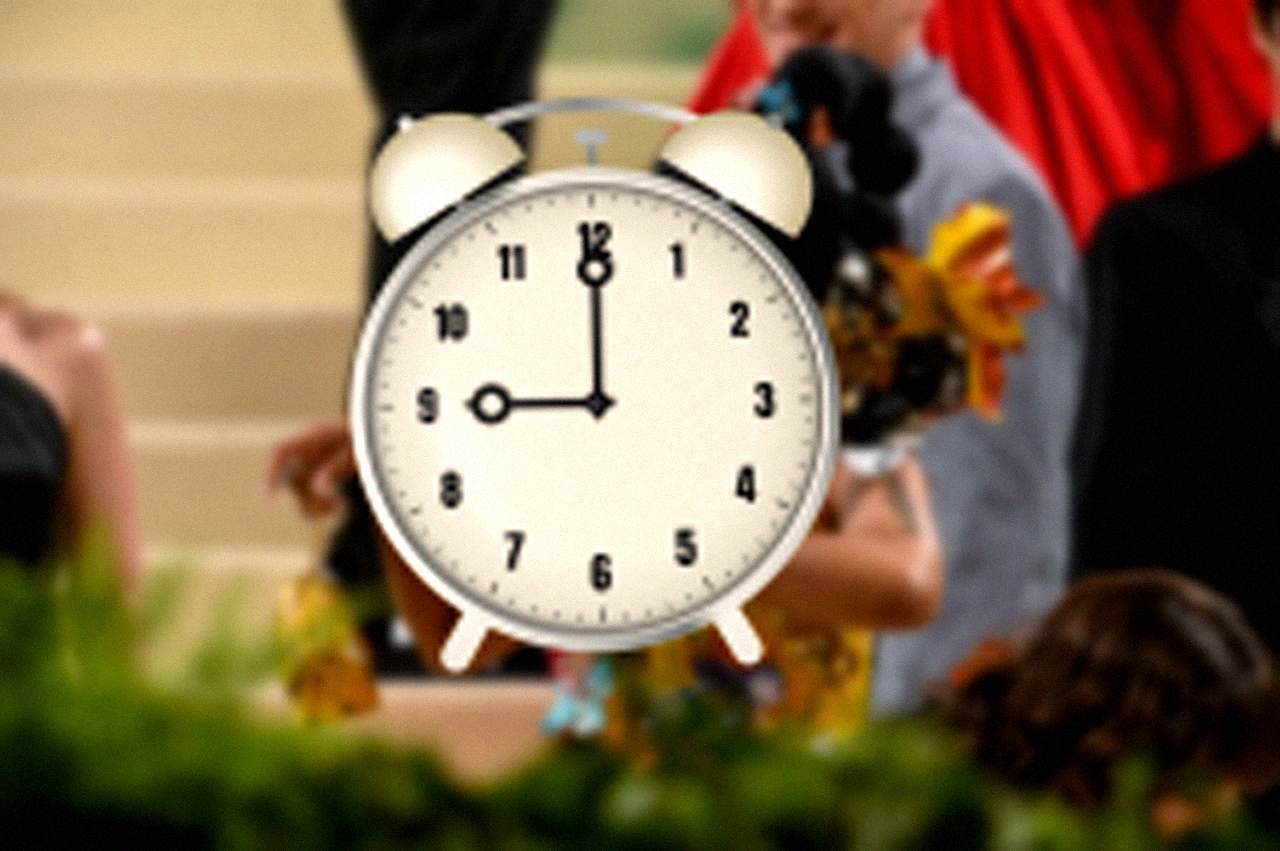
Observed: 9,00
